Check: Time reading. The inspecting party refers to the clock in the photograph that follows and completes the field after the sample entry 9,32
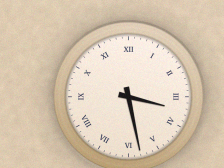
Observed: 3,28
